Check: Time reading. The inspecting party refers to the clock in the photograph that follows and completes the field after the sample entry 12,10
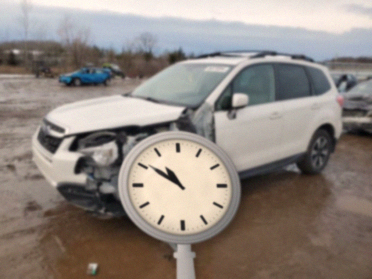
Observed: 10,51
